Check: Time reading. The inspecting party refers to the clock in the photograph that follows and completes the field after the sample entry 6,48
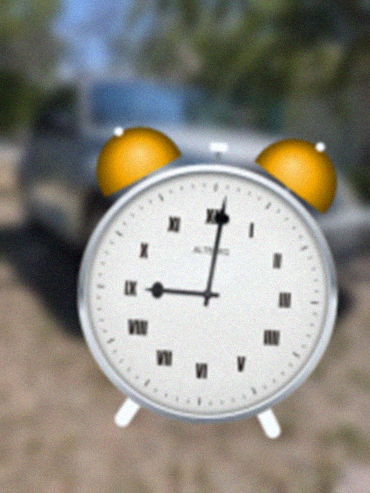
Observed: 9,01
